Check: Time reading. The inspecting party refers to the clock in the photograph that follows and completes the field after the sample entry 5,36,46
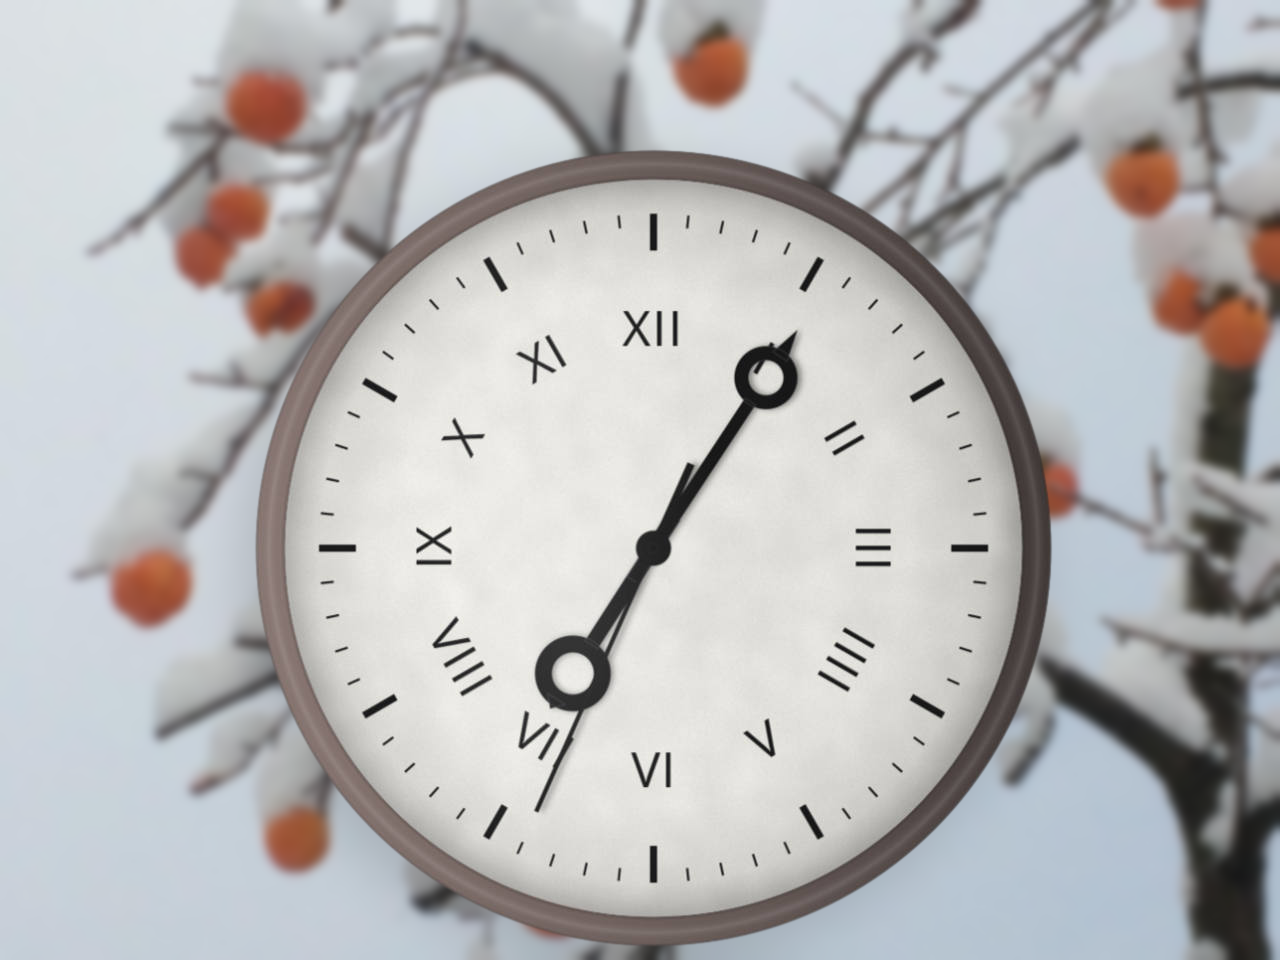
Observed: 7,05,34
